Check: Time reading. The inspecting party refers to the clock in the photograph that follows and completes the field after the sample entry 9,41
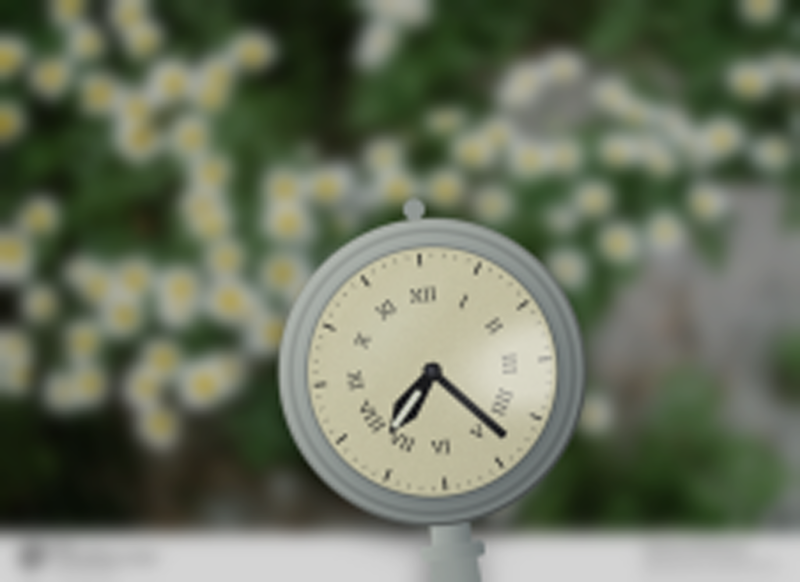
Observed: 7,23
